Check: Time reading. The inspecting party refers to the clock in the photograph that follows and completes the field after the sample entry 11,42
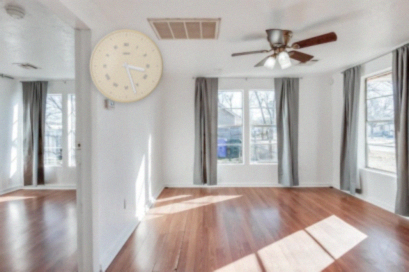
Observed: 3,27
